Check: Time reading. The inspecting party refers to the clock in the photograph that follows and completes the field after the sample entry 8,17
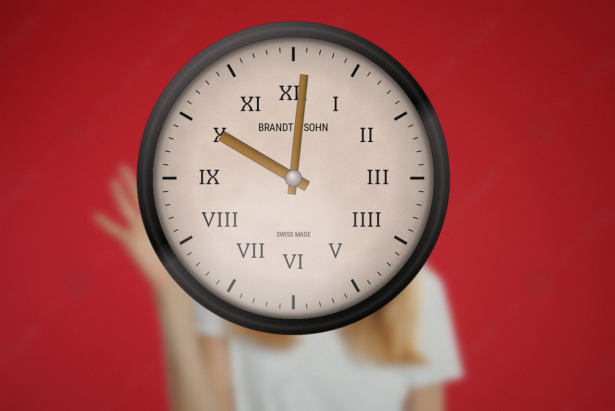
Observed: 10,01
